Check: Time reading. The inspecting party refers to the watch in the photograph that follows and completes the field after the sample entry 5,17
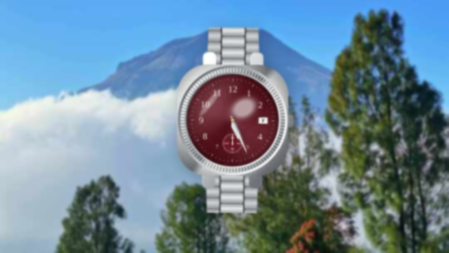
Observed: 5,26
